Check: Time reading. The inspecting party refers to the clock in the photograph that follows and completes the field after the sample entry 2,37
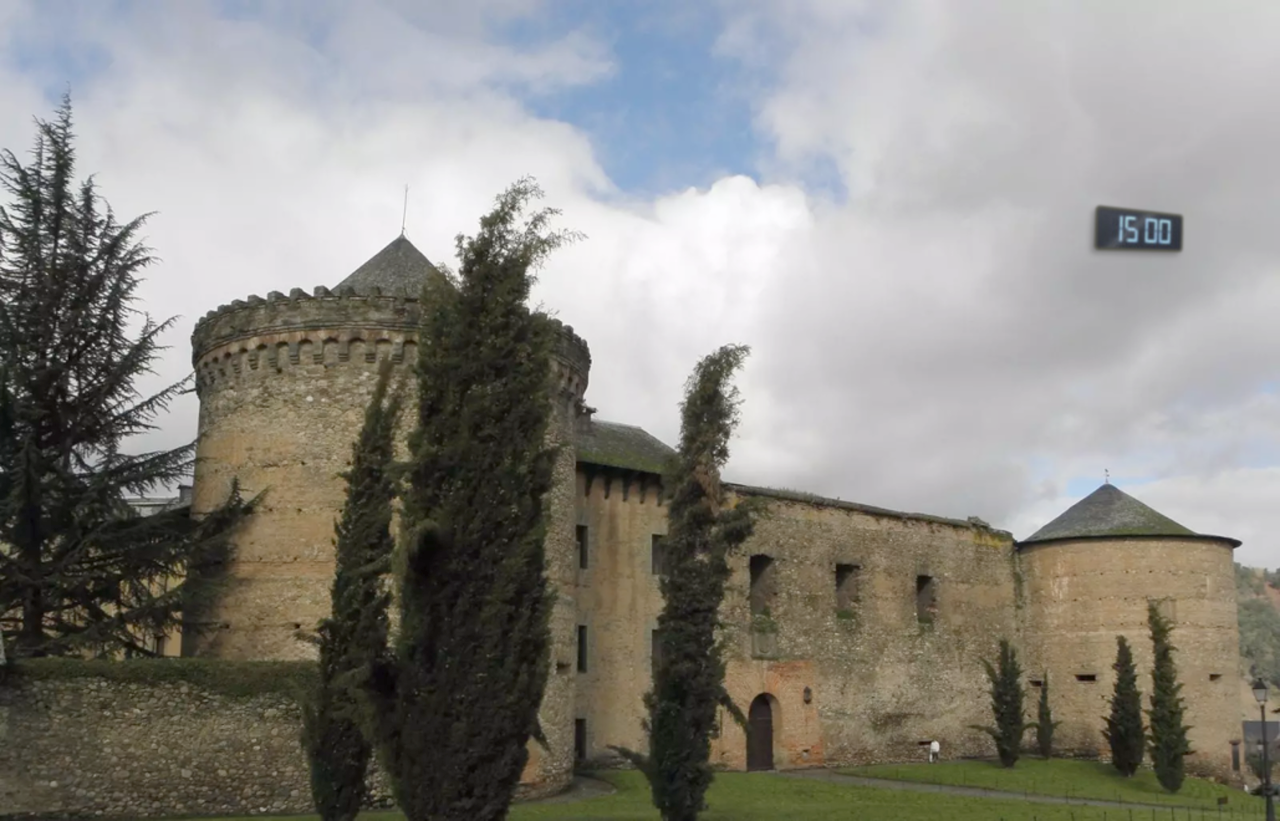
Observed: 15,00
